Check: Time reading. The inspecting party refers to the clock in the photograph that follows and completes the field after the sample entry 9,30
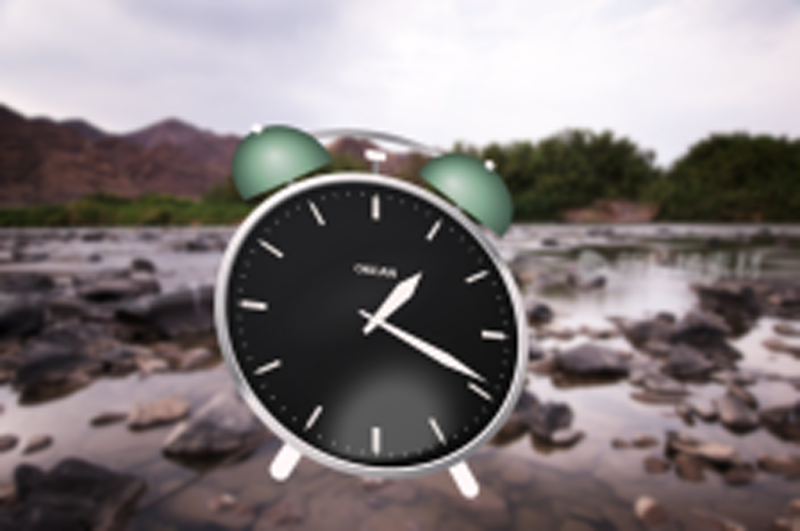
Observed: 1,19
